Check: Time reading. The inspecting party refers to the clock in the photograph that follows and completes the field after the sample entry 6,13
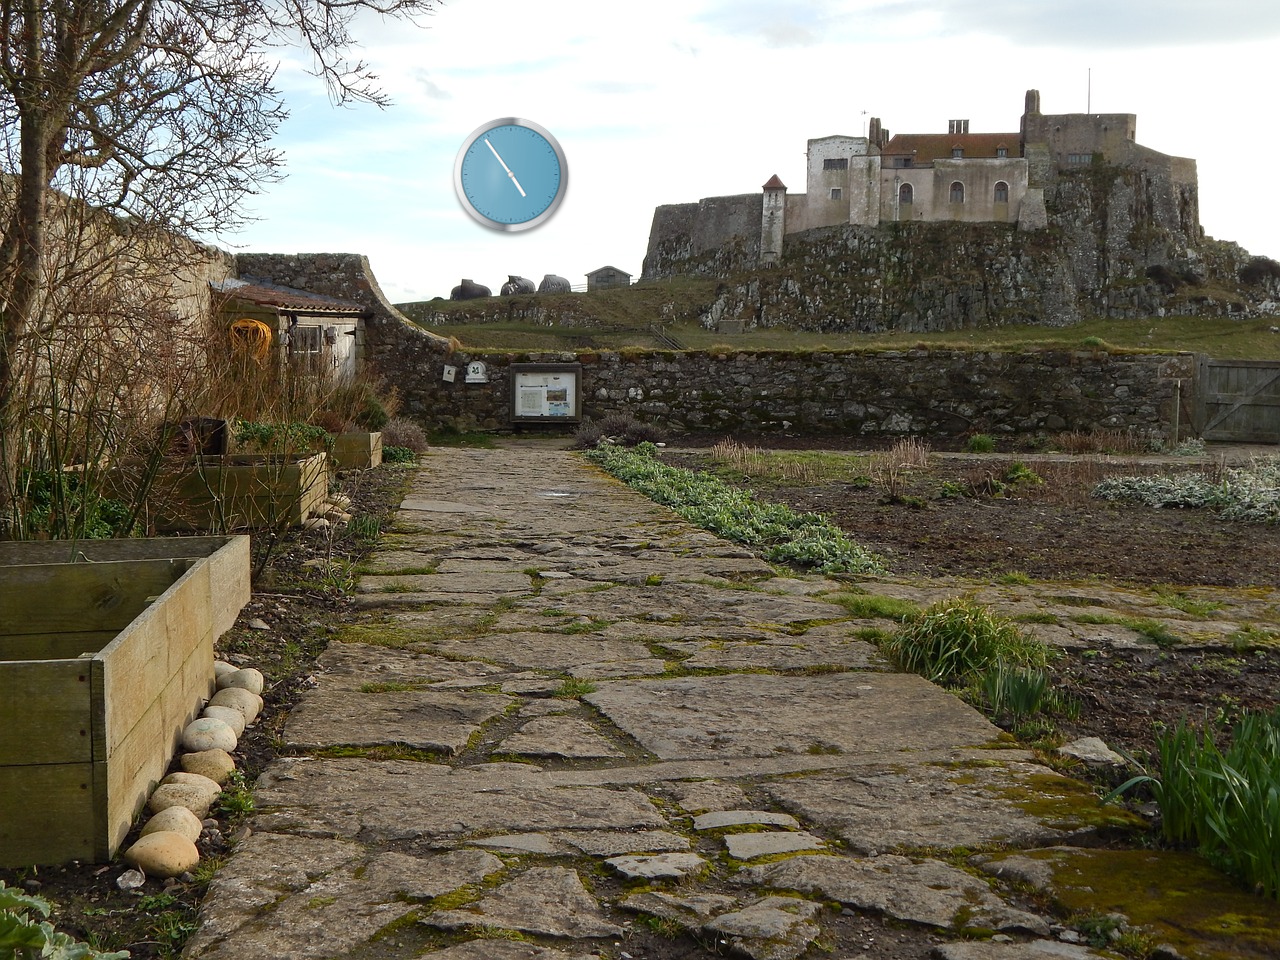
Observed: 4,54
